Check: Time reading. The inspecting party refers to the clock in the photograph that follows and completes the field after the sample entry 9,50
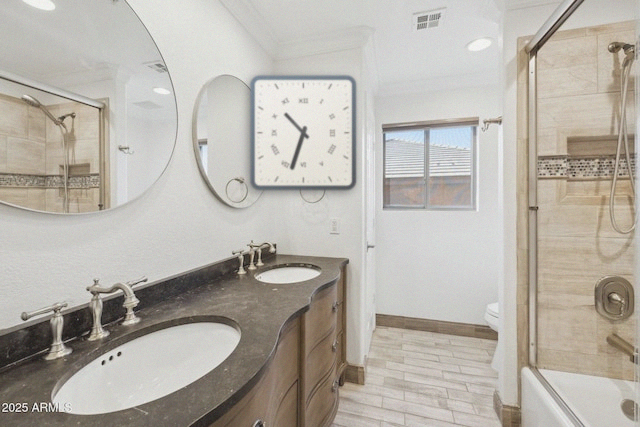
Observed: 10,33
